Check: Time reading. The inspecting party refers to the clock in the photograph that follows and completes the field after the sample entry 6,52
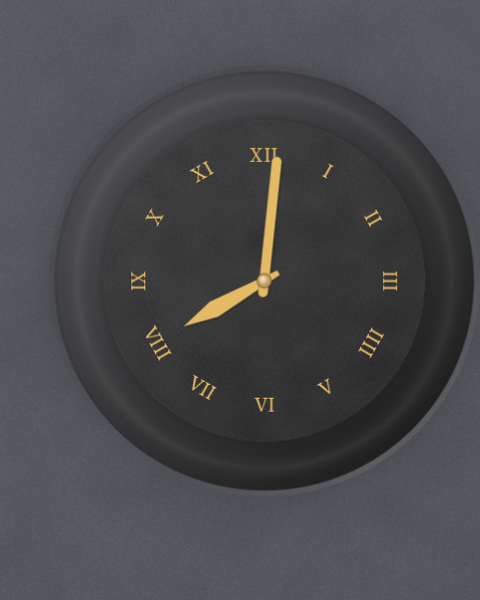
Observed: 8,01
